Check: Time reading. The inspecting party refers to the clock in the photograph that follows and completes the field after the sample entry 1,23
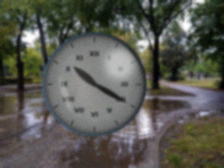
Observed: 10,20
